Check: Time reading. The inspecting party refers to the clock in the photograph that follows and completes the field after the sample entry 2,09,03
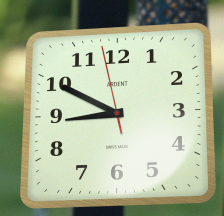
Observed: 8,49,58
